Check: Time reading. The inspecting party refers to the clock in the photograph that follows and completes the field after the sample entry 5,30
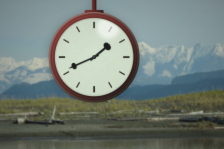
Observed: 1,41
